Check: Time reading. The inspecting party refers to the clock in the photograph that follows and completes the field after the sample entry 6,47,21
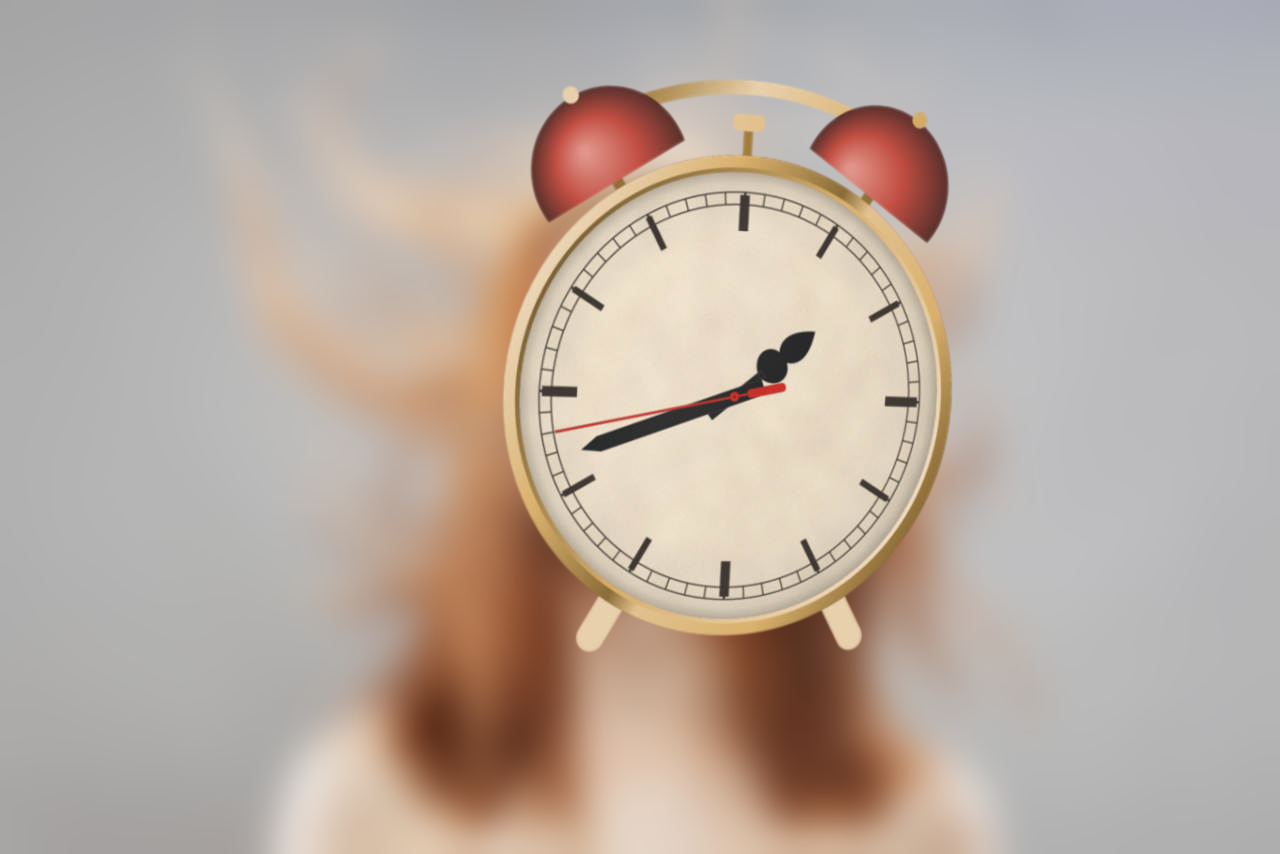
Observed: 1,41,43
